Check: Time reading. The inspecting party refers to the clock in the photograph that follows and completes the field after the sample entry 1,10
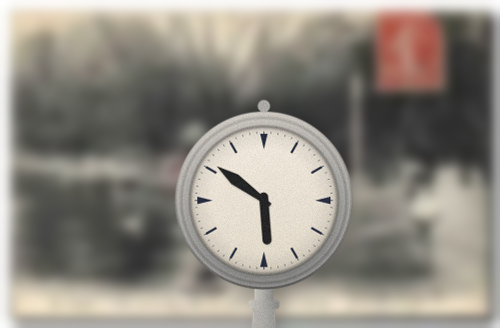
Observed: 5,51
